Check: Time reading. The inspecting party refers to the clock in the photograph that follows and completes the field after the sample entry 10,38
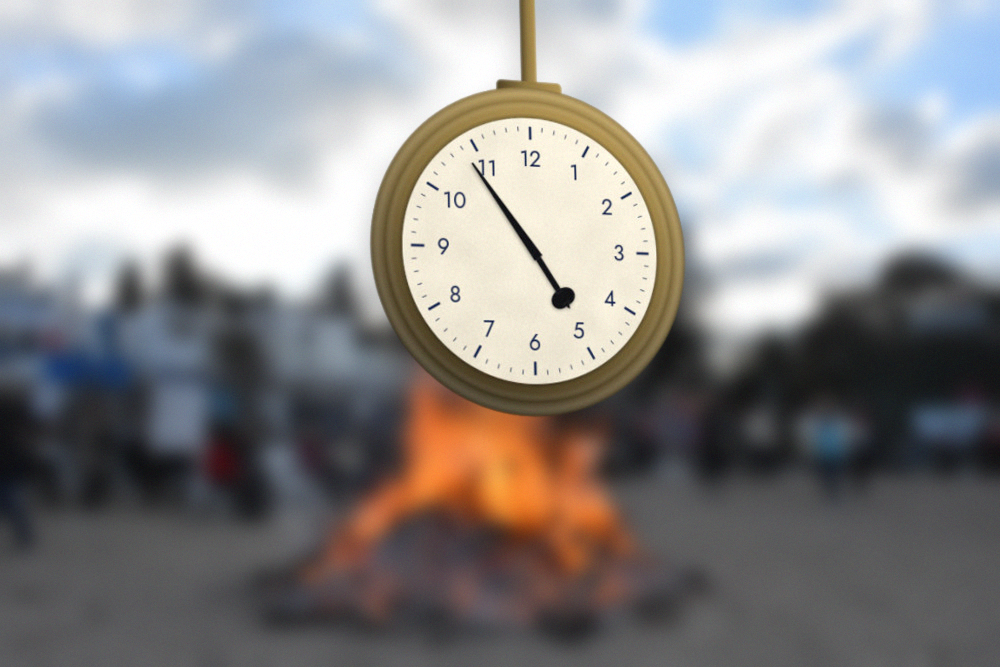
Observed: 4,54
